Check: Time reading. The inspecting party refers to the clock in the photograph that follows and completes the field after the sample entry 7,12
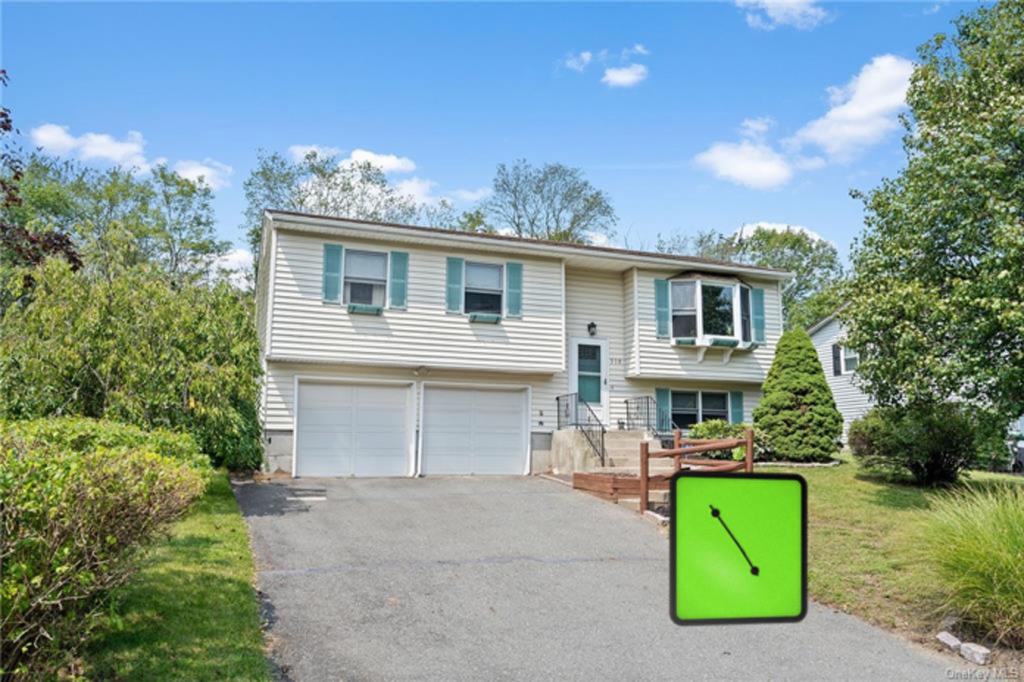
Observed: 4,54
